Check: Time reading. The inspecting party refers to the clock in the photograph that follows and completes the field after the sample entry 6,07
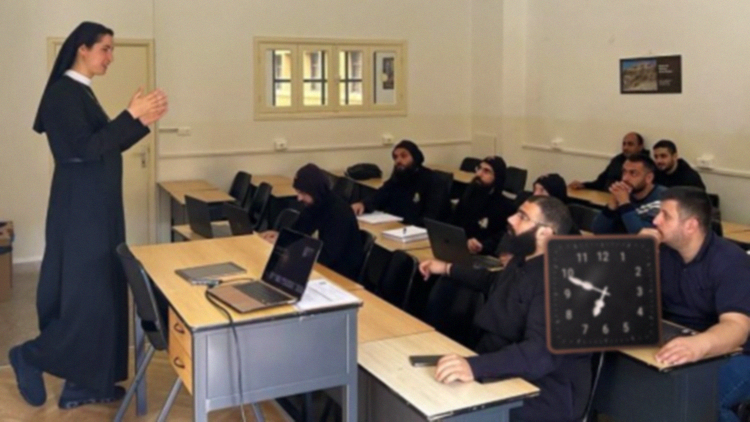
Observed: 6,49
